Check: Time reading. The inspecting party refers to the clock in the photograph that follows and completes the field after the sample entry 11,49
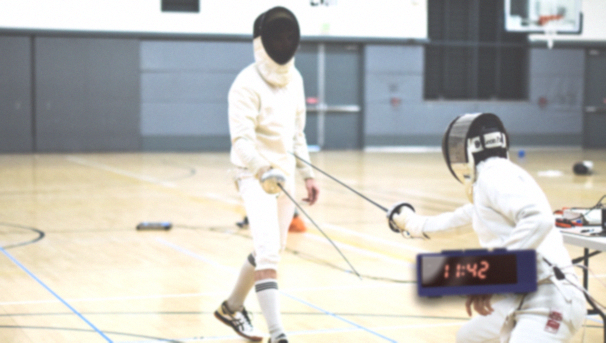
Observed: 11,42
